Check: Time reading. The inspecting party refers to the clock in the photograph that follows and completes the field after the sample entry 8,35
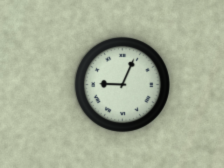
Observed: 9,04
